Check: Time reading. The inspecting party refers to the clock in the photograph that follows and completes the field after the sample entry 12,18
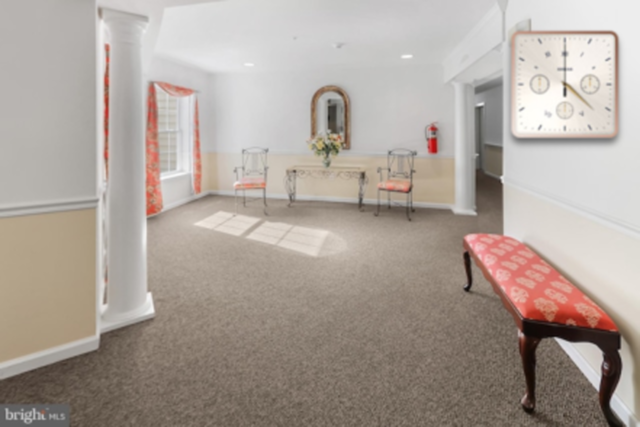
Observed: 4,22
